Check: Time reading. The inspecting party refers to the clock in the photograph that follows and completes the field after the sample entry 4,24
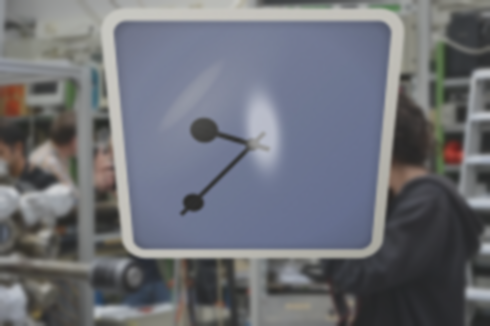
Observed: 9,37
